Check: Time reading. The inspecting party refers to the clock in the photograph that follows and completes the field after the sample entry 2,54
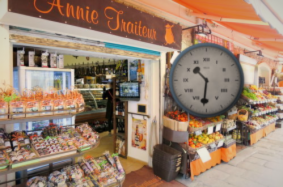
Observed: 10,31
